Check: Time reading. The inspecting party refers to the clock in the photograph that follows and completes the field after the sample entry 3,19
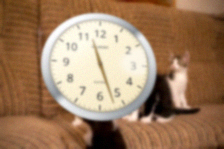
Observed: 11,27
